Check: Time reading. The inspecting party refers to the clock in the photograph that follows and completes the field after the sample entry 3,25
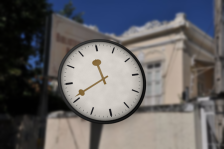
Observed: 11,41
